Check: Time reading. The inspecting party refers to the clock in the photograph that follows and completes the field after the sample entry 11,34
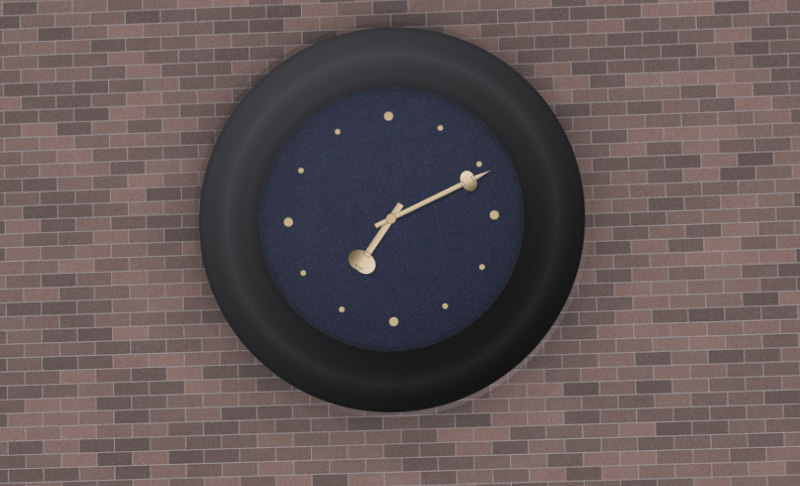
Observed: 7,11
